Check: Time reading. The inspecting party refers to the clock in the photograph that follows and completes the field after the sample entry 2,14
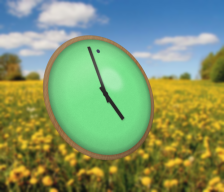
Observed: 4,58
